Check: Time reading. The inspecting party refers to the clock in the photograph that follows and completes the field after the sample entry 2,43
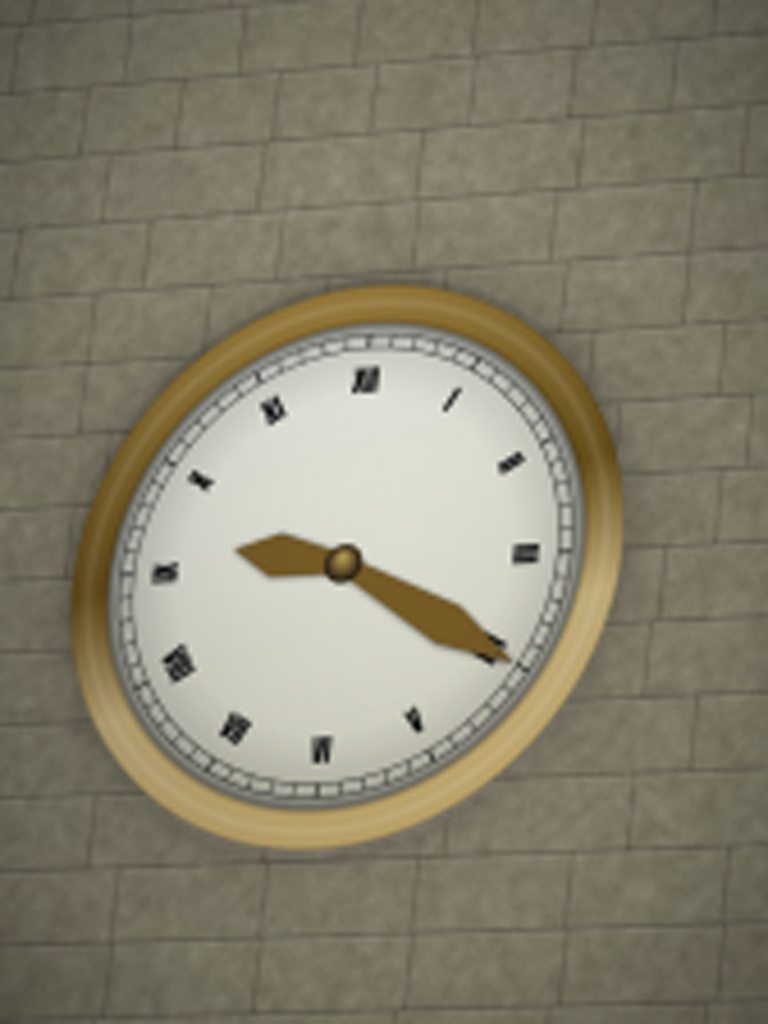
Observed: 9,20
